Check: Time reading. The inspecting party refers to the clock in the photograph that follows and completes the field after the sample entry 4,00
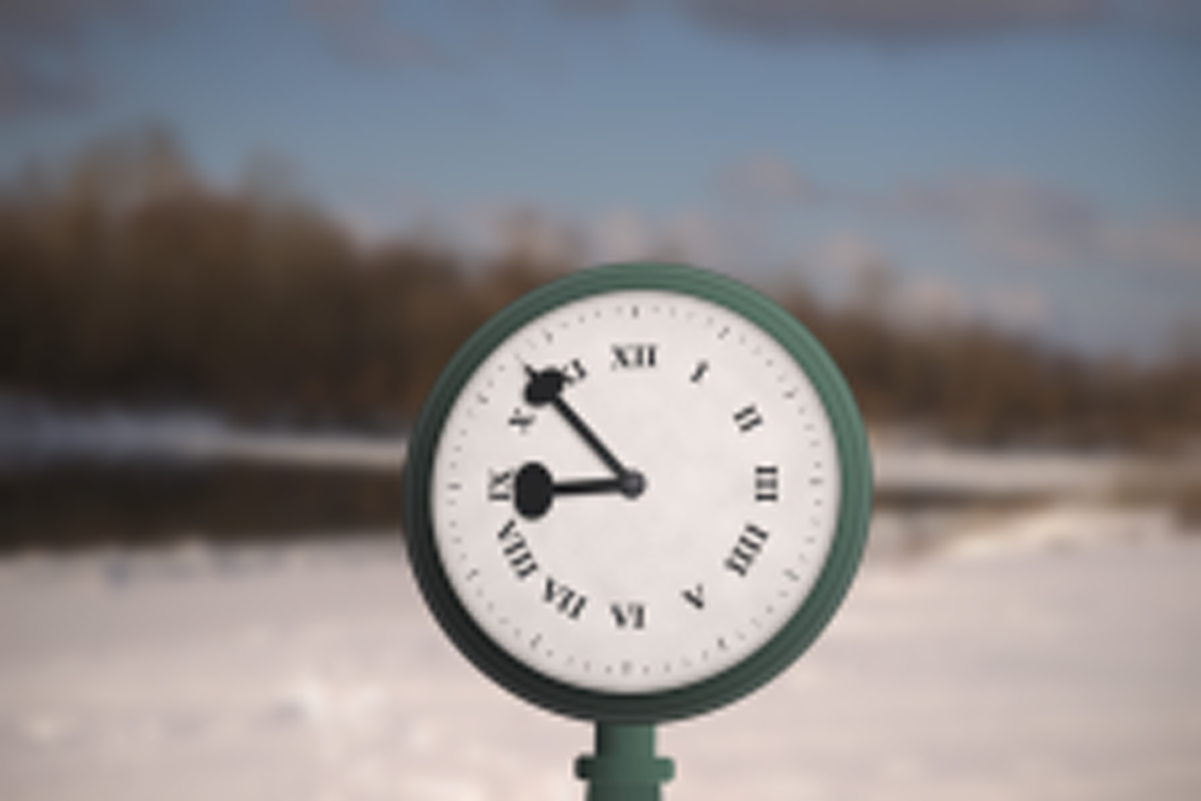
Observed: 8,53
